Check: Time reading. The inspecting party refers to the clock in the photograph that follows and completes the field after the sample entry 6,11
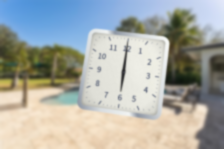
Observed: 6,00
